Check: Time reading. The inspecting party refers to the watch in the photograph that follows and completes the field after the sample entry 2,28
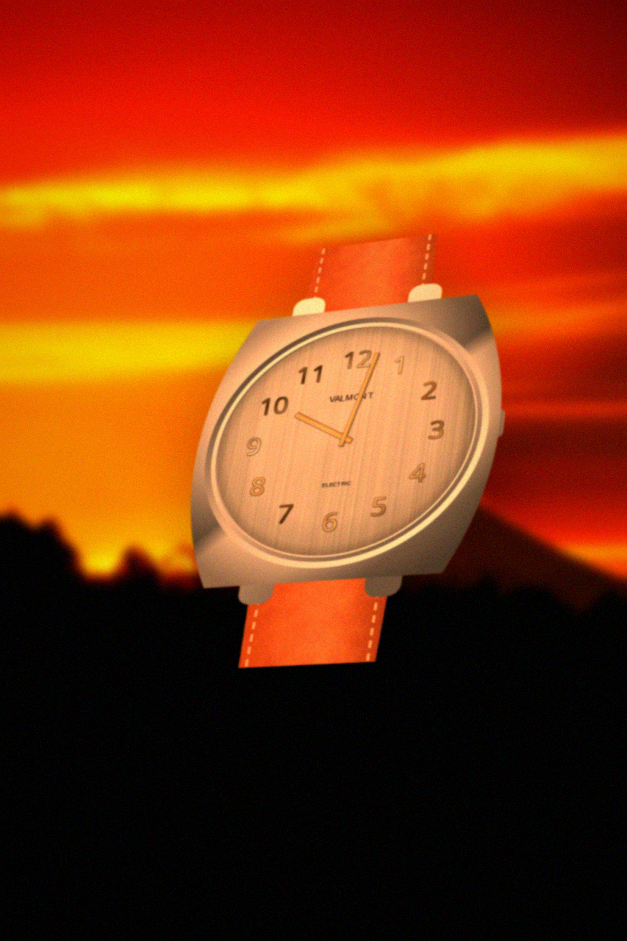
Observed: 10,02
